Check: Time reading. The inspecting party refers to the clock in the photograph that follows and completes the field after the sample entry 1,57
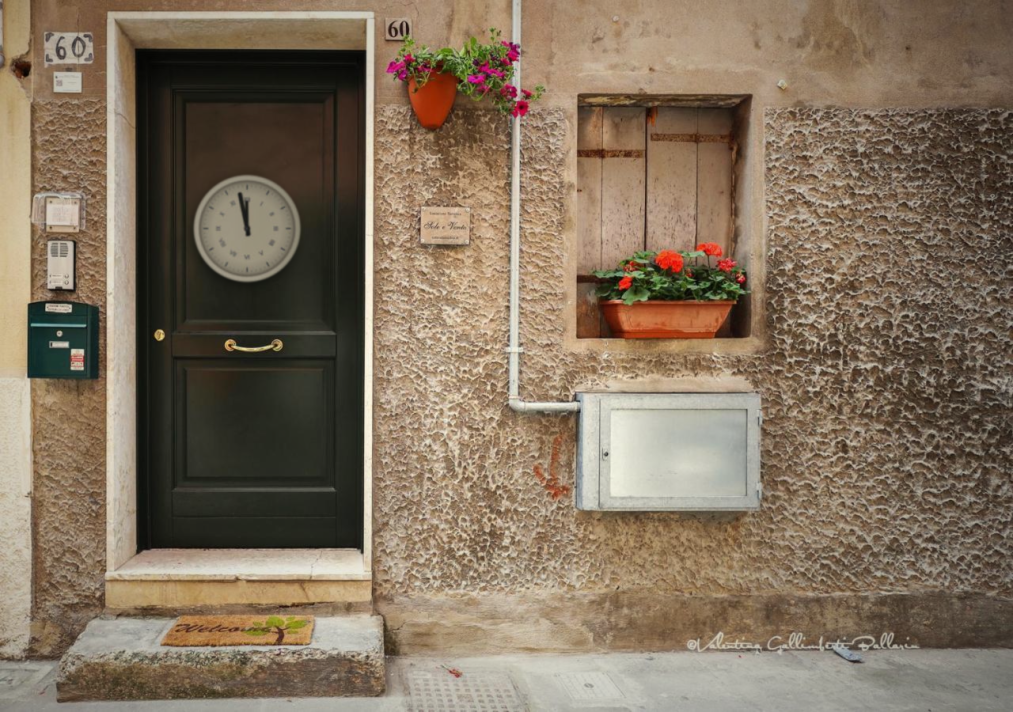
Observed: 11,58
